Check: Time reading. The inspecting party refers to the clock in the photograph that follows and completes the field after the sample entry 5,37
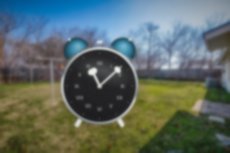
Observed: 11,08
